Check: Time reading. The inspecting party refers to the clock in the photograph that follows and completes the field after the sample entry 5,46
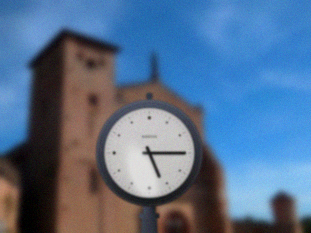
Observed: 5,15
